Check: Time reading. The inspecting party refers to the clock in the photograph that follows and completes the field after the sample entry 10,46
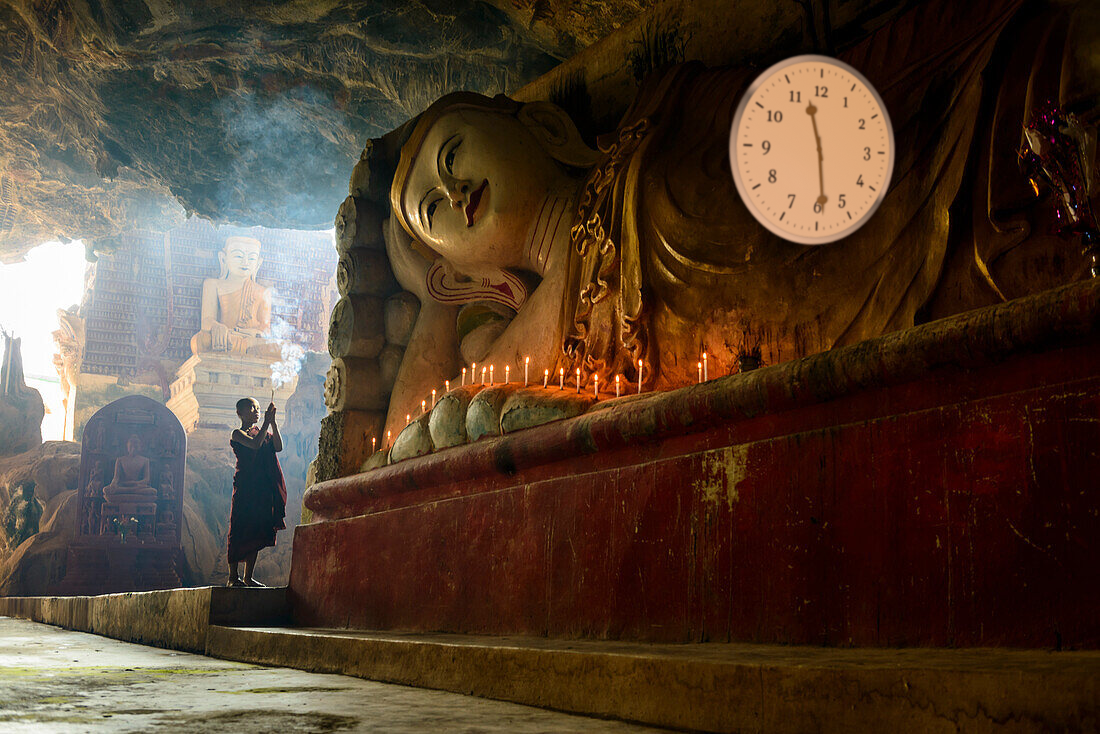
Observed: 11,29
